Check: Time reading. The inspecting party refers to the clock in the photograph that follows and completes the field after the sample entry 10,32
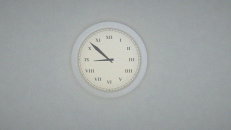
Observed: 8,52
